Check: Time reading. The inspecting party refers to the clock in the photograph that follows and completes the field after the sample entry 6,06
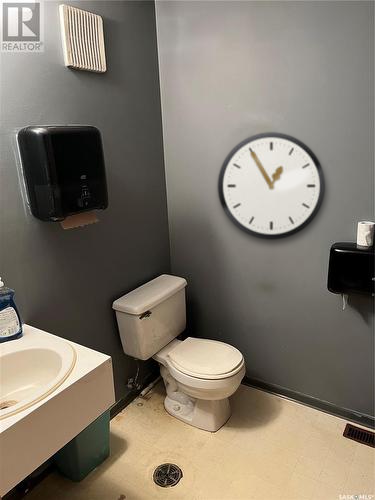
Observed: 12,55
